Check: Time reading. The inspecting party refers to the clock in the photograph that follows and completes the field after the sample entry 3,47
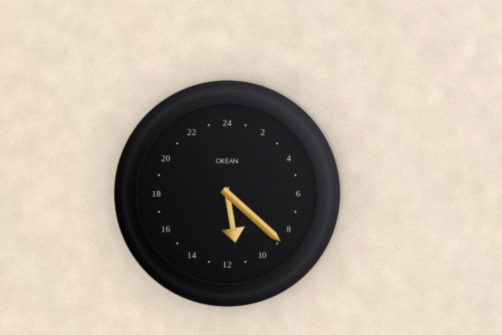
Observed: 11,22
